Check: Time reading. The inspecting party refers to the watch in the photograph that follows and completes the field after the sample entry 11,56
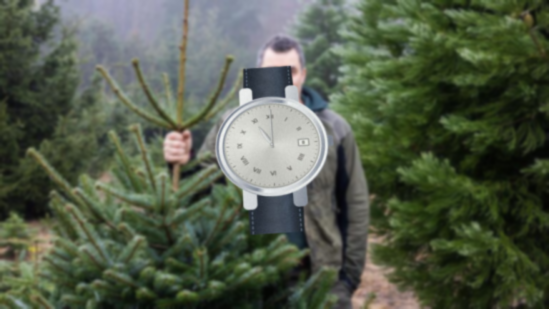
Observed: 11,00
